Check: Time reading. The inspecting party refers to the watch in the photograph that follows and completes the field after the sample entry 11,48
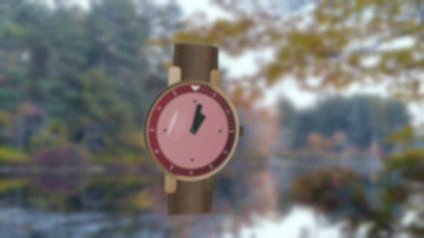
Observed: 1,02
